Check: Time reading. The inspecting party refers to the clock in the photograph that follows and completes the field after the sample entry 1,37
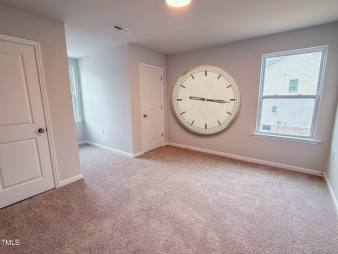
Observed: 9,16
